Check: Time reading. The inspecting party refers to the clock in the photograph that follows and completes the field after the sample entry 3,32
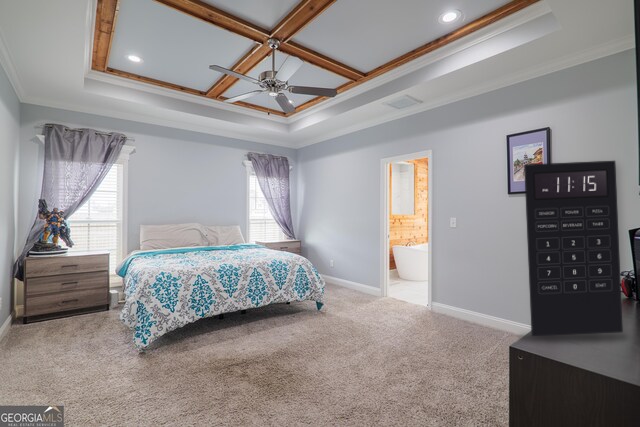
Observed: 11,15
